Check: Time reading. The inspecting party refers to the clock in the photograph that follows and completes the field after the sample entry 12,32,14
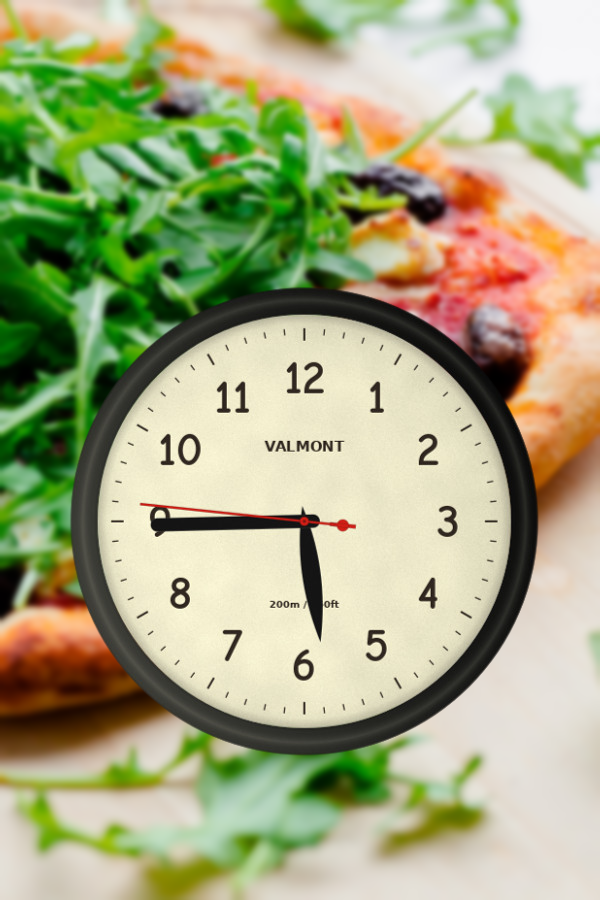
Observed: 5,44,46
